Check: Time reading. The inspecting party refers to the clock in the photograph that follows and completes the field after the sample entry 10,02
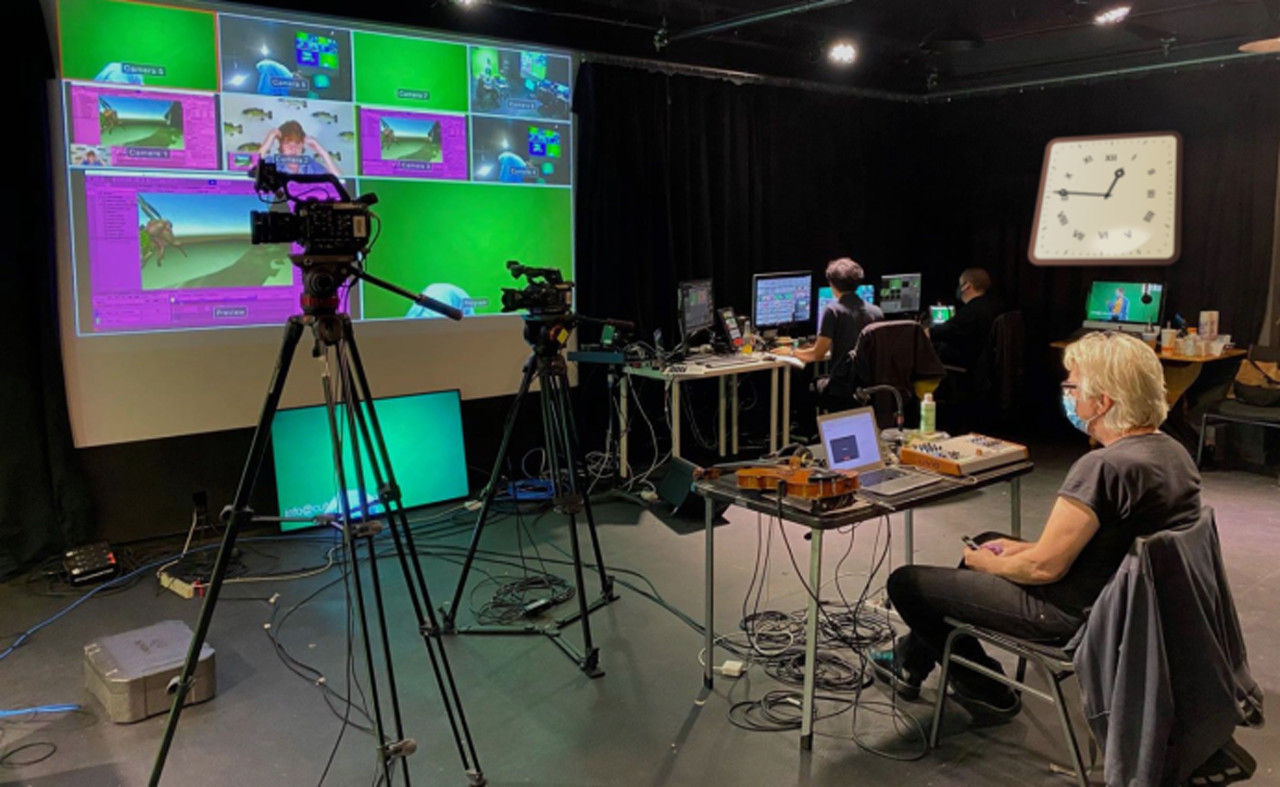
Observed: 12,46
